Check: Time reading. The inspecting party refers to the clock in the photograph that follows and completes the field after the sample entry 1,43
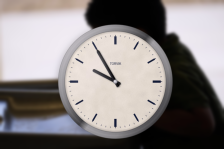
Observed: 9,55
